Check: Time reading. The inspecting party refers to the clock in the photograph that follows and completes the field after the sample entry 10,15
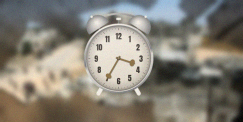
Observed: 3,35
